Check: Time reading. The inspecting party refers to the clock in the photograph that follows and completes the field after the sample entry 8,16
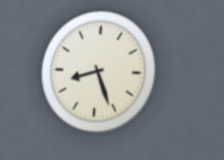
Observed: 8,26
